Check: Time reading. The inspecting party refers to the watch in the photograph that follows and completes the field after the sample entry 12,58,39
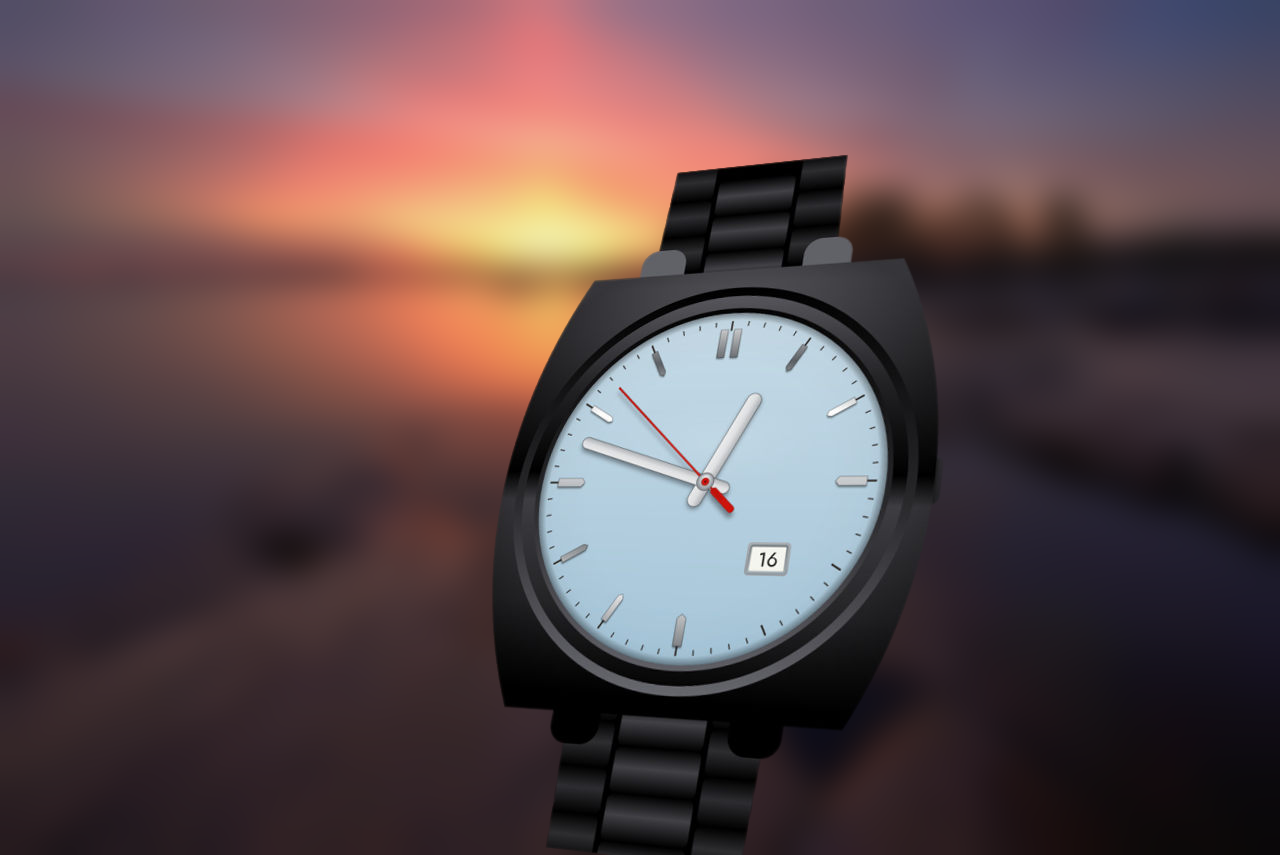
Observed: 12,47,52
